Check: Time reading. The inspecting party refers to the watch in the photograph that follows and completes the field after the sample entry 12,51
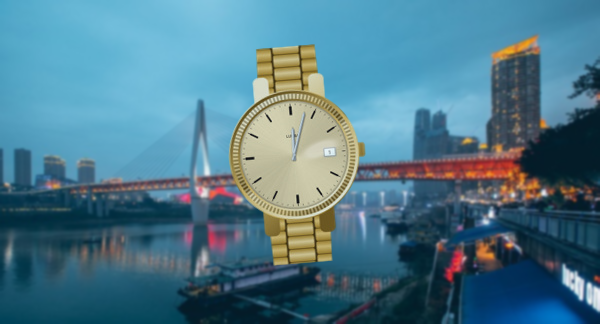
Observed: 12,03
